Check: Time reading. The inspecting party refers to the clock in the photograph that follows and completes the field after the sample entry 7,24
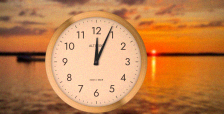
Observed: 12,04
